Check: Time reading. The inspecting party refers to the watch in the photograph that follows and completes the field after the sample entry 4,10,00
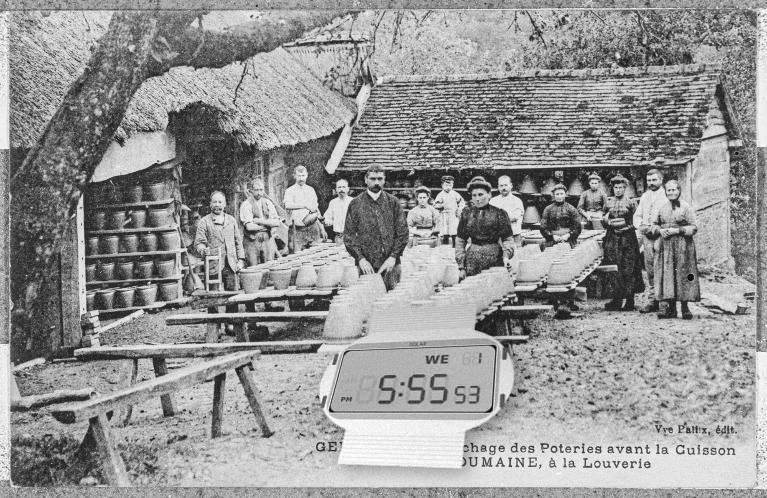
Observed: 5,55,53
